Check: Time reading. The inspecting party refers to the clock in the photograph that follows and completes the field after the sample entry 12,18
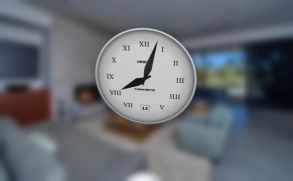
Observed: 8,03
